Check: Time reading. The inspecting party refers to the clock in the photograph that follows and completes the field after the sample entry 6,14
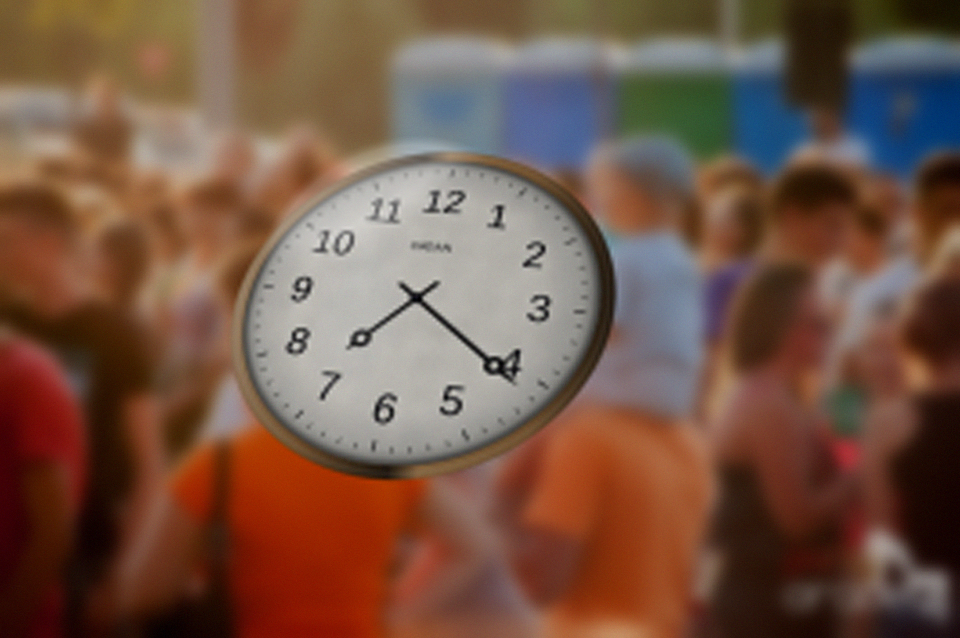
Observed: 7,21
